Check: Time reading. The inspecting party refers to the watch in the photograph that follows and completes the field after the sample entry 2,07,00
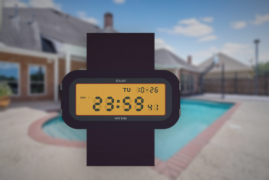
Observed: 23,59,41
